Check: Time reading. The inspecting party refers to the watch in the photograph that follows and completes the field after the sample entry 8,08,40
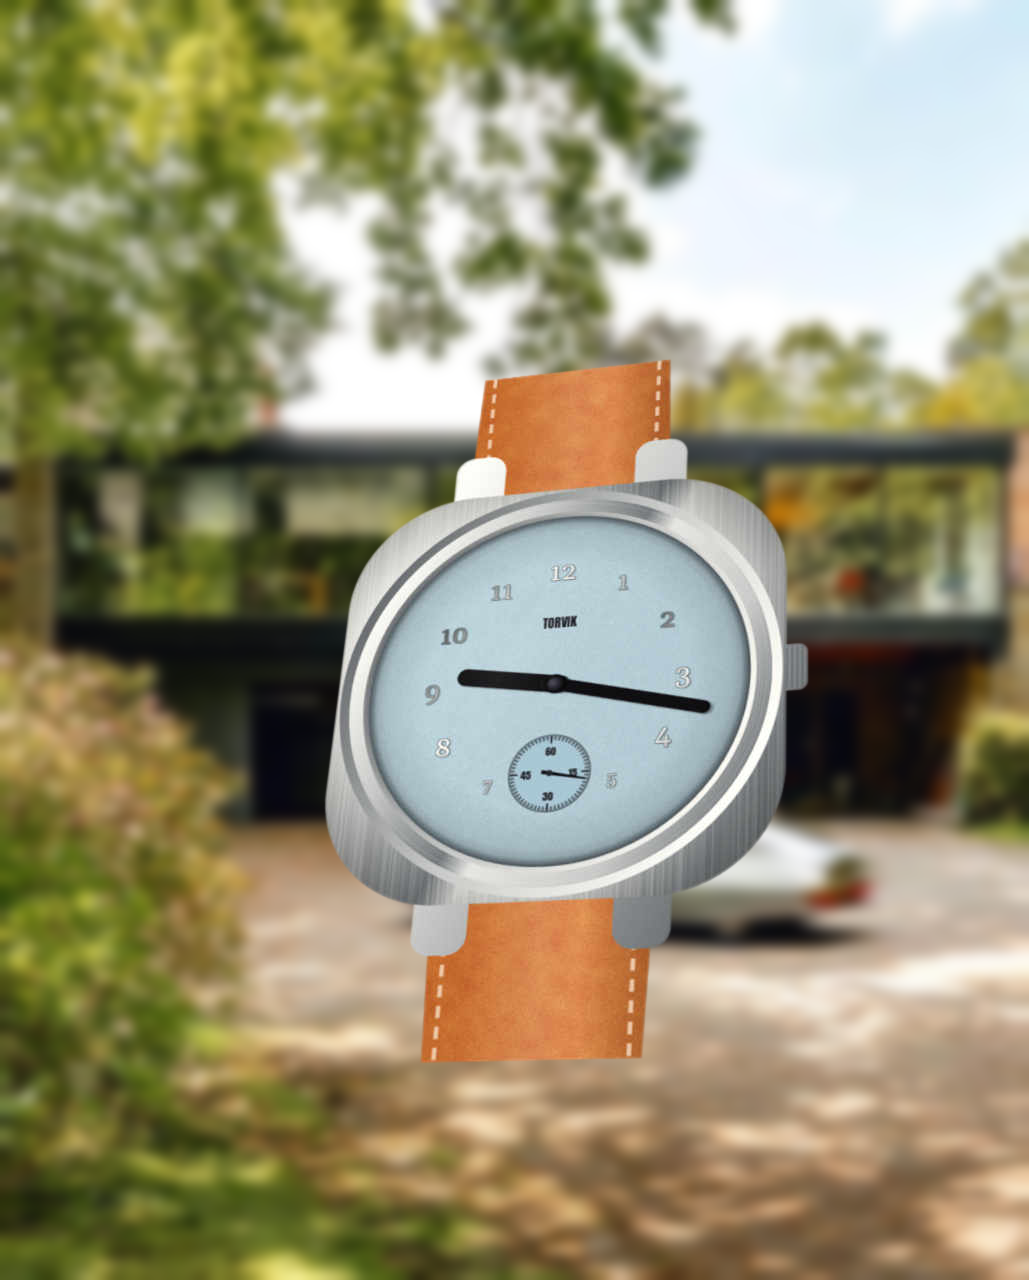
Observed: 9,17,17
